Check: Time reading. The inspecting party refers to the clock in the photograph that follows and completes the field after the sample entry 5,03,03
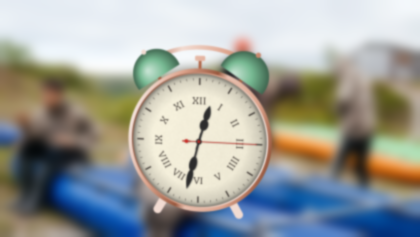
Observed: 12,32,15
